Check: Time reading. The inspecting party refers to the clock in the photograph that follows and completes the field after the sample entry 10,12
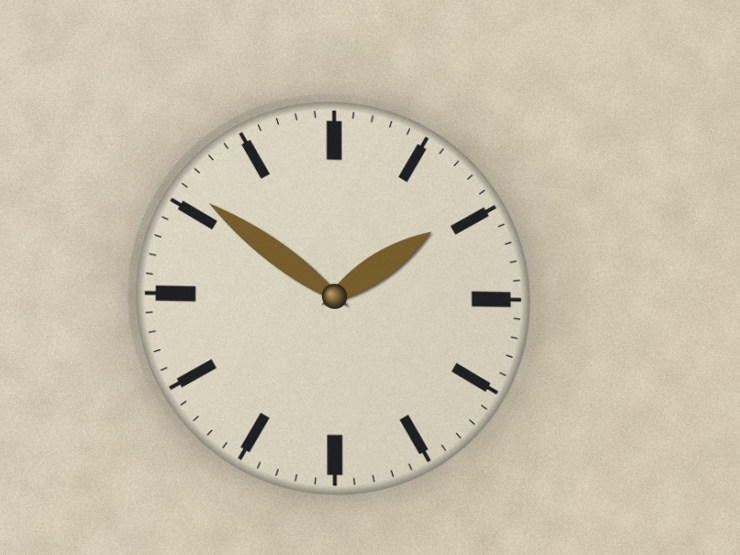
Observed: 1,51
